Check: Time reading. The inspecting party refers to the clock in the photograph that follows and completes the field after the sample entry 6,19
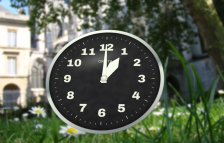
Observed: 1,00
